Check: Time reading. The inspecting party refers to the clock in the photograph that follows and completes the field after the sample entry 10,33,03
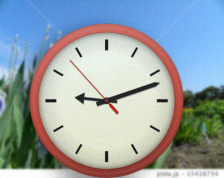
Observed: 9,11,53
